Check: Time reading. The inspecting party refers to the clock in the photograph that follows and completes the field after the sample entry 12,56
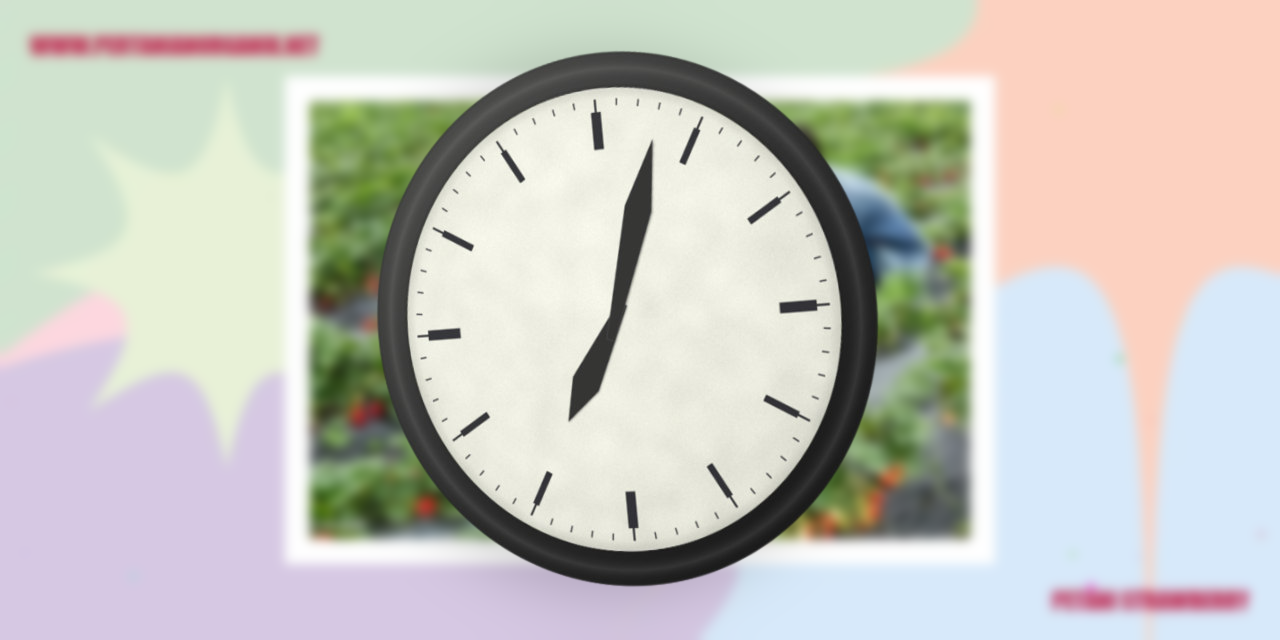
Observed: 7,03
